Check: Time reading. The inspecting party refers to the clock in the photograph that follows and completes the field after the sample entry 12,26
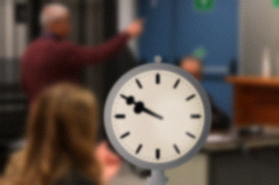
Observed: 9,50
